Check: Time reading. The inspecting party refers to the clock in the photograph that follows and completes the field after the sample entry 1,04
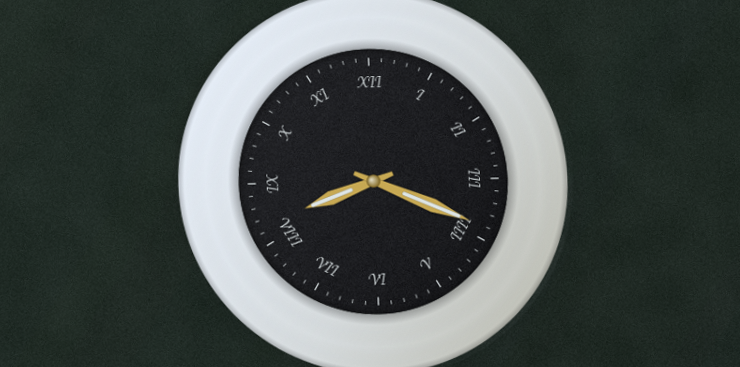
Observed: 8,19
